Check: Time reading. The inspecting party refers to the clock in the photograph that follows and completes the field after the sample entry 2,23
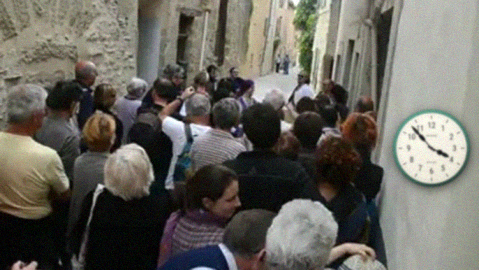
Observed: 3,53
